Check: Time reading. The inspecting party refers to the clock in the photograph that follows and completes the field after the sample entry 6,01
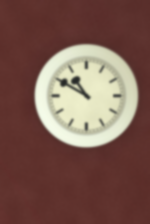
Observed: 10,50
